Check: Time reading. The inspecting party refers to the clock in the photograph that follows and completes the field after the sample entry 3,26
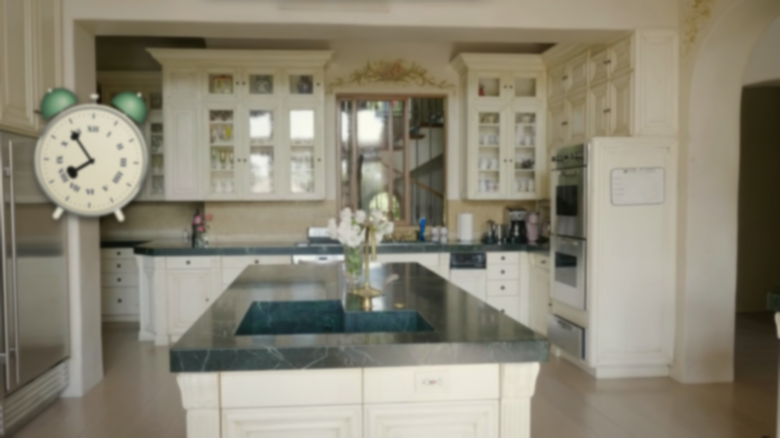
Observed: 7,54
